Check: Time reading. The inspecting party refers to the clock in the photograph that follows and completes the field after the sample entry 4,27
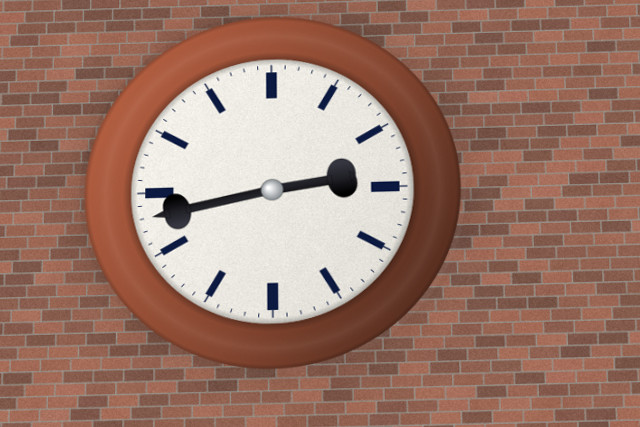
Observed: 2,43
